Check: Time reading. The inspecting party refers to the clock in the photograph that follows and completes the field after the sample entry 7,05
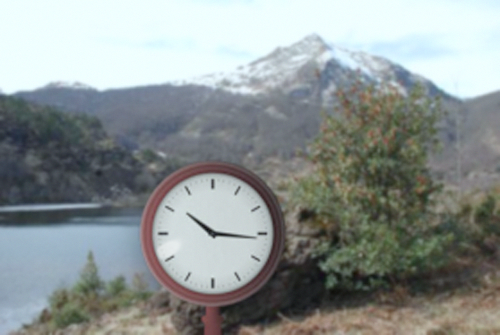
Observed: 10,16
